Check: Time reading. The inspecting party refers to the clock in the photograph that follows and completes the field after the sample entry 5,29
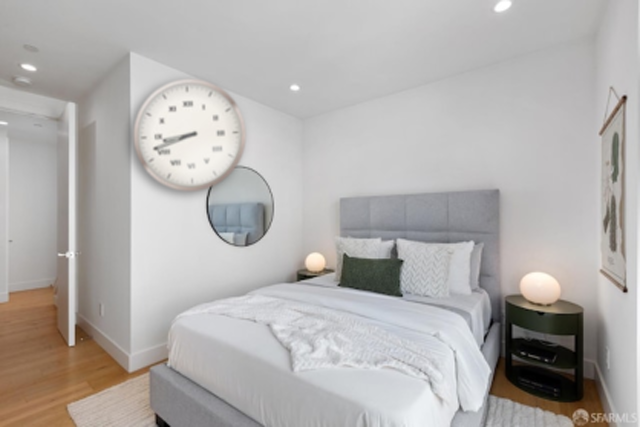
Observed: 8,42
